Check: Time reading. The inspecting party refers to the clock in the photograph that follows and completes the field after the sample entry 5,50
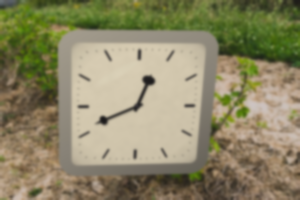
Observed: 12,41
